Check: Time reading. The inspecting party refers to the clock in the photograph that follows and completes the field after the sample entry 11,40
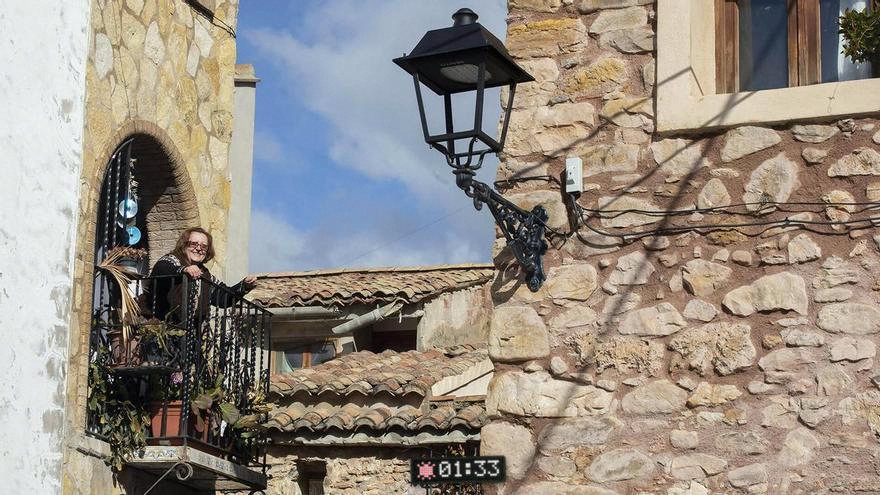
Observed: 1,33
